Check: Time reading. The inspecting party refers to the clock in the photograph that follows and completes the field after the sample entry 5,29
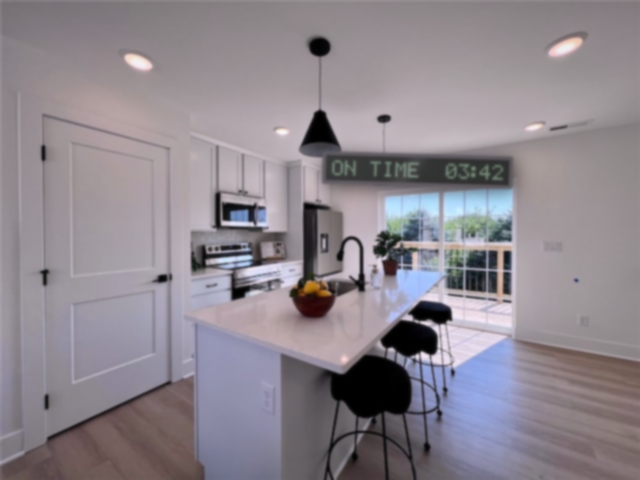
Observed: 3,42
